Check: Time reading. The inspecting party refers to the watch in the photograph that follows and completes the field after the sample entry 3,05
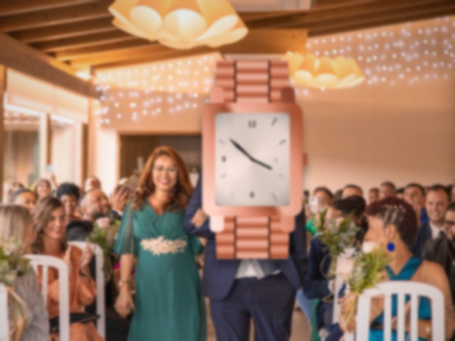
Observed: 3,52
